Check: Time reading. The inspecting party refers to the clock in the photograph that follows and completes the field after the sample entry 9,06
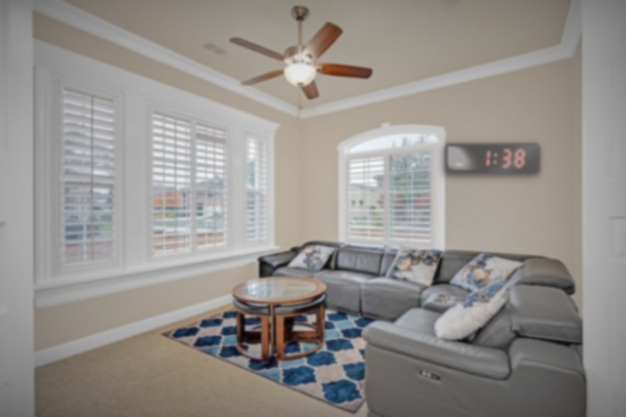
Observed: 1,38
